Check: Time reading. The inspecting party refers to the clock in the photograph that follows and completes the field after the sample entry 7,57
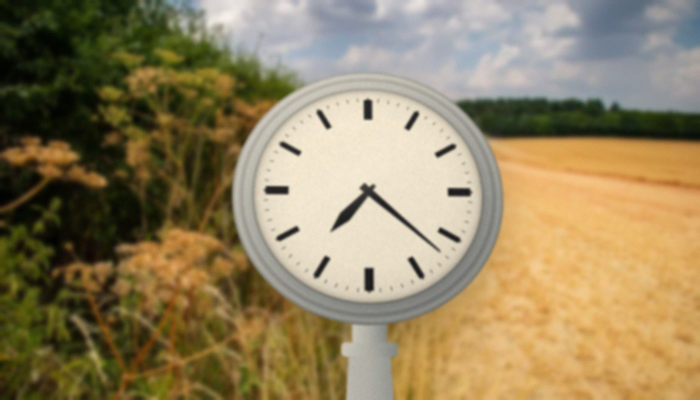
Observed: 7,22
